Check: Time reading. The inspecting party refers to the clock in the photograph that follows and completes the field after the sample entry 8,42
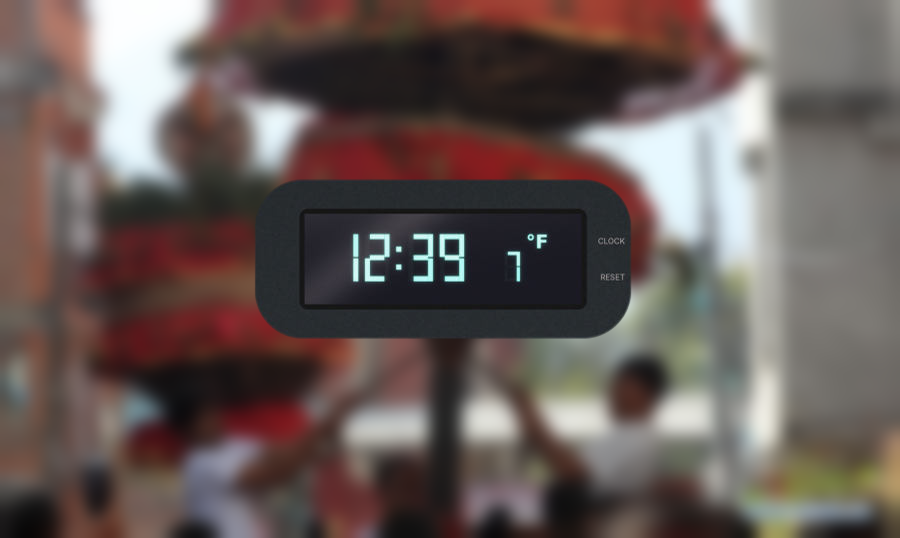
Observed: 12,39
